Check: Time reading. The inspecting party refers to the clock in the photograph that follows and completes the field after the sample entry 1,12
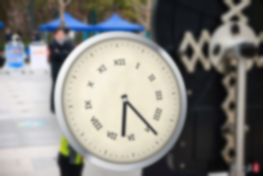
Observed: 6,24
